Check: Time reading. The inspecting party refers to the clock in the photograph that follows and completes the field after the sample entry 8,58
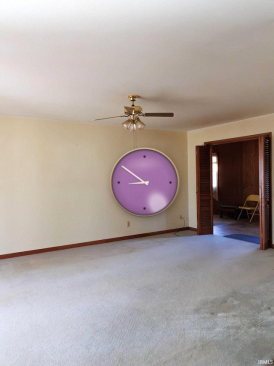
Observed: 8,51
